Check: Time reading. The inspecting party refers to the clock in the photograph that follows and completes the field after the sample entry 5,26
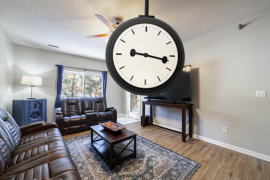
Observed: 9,17
